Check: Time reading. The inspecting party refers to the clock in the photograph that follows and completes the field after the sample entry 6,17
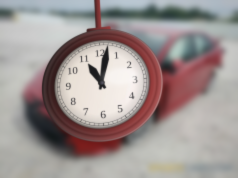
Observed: 11,02
